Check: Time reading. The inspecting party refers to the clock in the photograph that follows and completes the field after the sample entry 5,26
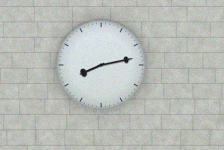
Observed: 8,13
